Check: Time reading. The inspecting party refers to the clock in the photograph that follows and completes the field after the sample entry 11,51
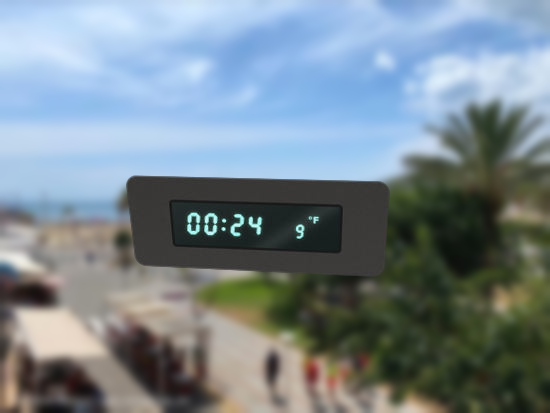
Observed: 0,24
